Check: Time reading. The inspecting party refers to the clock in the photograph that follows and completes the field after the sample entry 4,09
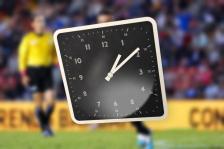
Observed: 1,09
